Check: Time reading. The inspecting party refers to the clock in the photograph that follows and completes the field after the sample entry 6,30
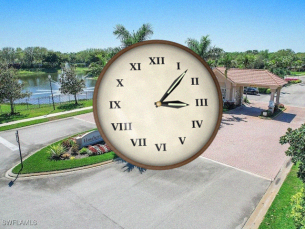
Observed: 3,07
